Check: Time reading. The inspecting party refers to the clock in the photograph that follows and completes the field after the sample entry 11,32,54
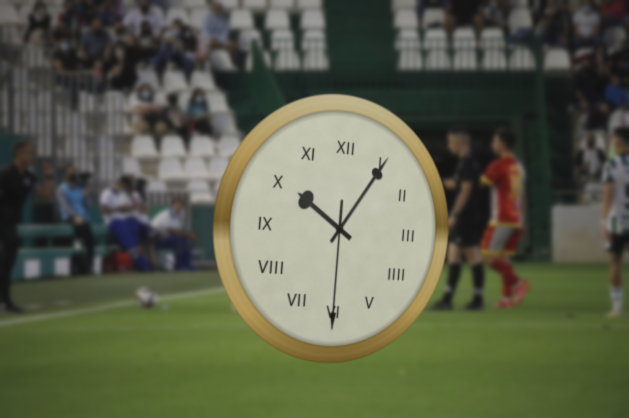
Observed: 10,05,30
